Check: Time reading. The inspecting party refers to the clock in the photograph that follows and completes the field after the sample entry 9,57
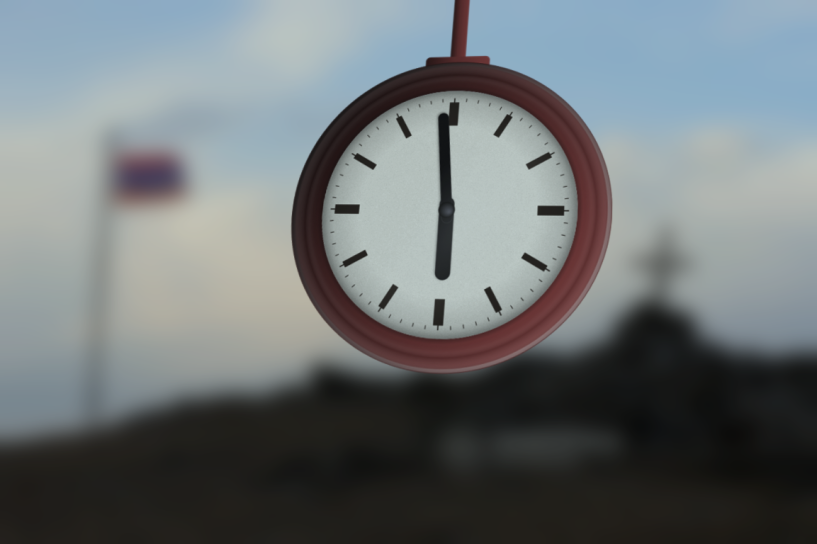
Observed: 5,59
